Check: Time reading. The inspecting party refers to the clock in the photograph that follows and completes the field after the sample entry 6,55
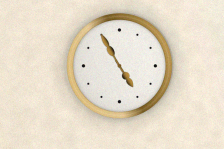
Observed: 4,55
